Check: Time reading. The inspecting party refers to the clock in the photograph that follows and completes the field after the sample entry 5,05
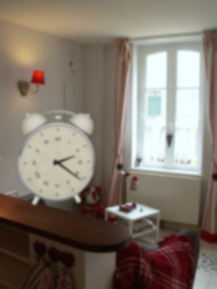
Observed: 2,21
